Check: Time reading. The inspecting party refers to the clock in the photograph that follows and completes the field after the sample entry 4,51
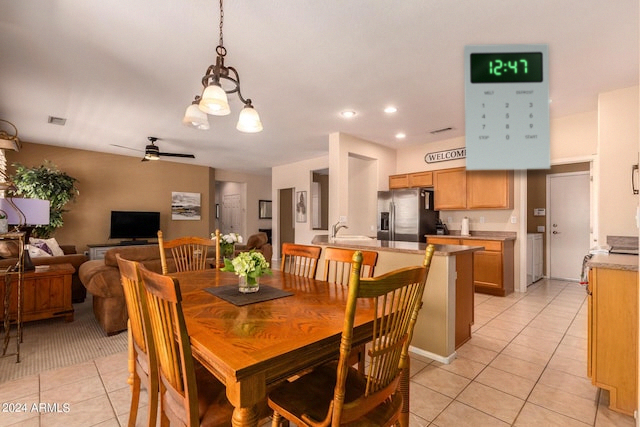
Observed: 12,47
